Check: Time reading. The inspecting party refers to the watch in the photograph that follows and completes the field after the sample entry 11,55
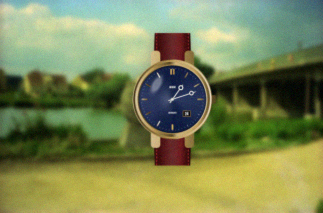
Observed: 1,12
